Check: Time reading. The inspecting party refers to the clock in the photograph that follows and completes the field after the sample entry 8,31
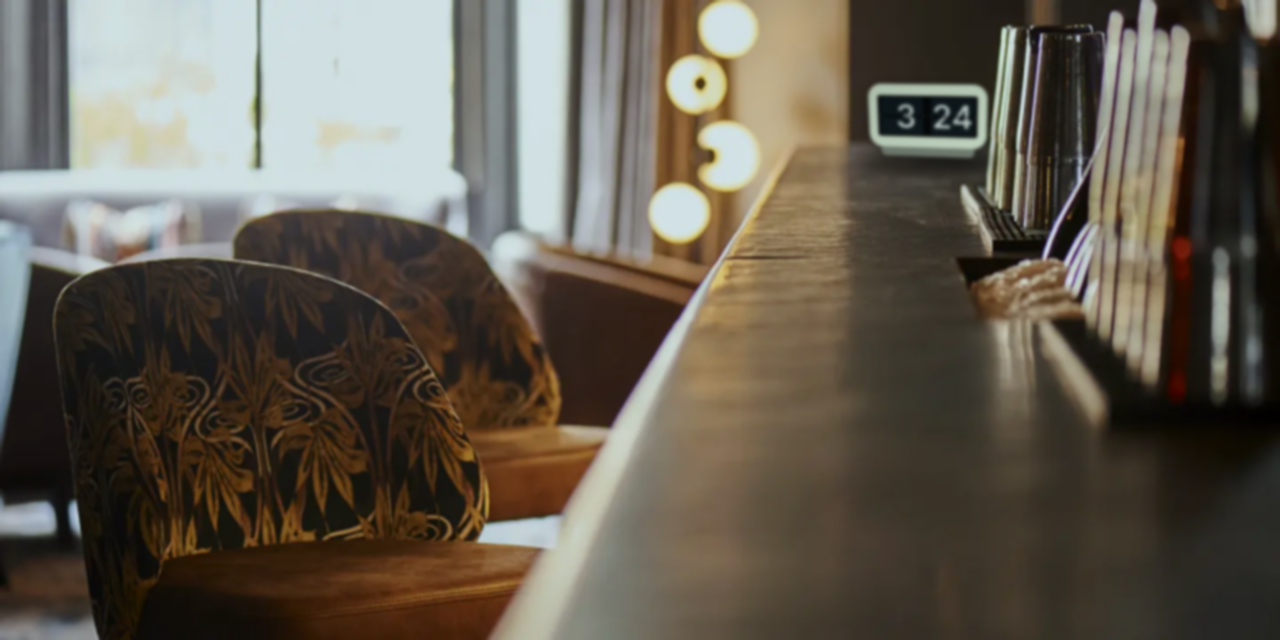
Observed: 3,24
